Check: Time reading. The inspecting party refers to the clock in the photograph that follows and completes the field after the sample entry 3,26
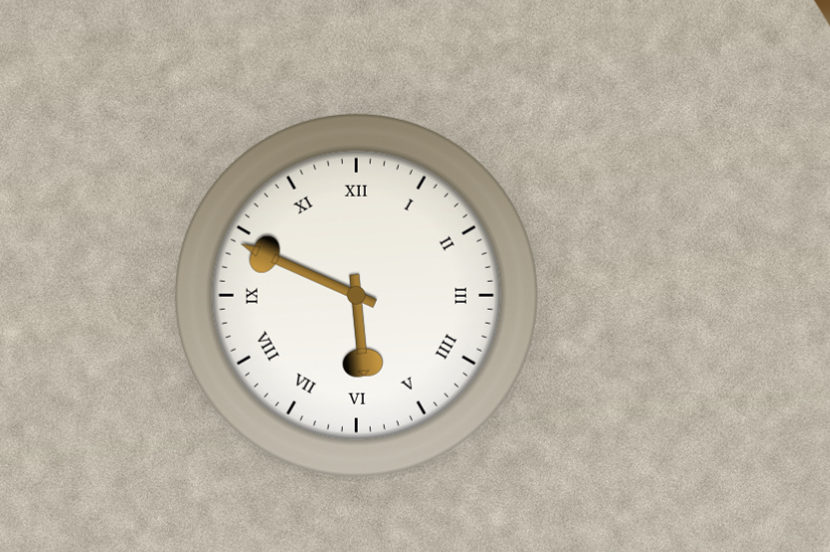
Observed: 5,49
